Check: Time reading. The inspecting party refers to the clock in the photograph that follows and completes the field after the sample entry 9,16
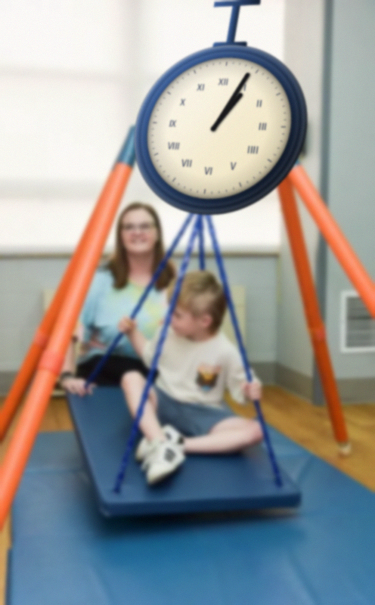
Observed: 1,04
